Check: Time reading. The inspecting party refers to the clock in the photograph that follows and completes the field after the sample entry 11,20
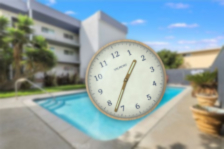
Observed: 1,37
